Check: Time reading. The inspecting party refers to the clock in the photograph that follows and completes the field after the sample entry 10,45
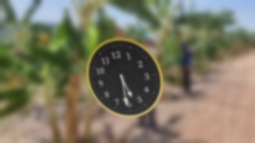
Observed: 5,31
